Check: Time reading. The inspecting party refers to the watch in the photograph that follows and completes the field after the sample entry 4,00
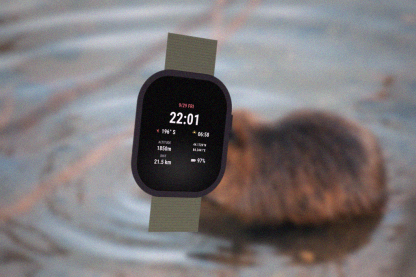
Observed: 22,01
